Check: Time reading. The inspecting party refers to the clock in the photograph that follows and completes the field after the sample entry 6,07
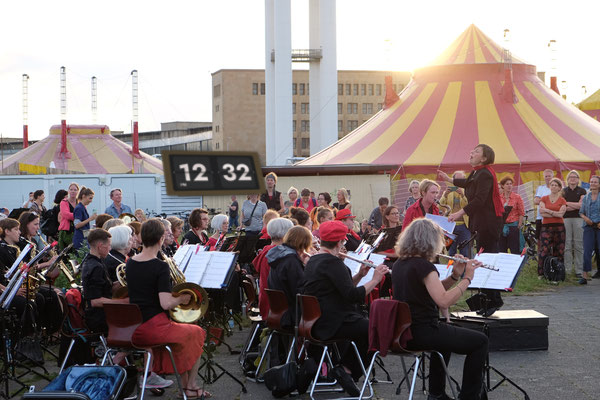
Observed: 12,32
